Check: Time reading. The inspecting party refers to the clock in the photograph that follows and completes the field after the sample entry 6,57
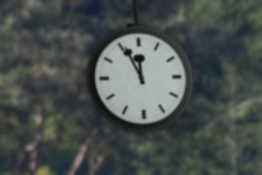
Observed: 11,56
